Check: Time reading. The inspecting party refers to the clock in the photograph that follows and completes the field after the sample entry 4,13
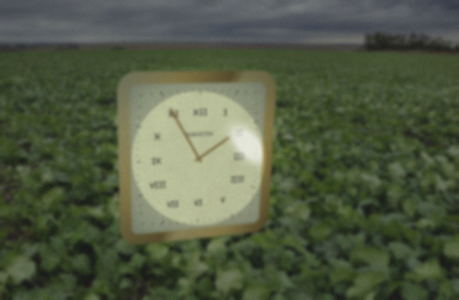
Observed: 1,55
